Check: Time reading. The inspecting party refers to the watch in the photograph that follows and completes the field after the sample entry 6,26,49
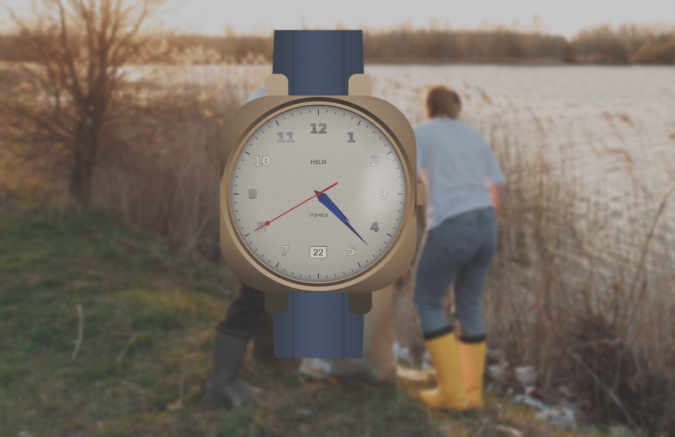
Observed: 4,22,40
